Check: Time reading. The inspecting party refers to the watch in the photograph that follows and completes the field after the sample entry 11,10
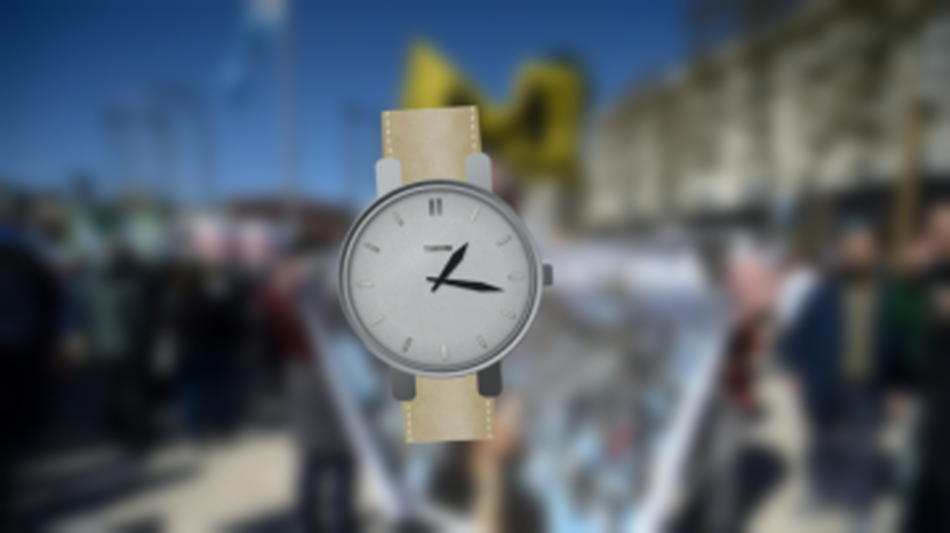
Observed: 1,17
